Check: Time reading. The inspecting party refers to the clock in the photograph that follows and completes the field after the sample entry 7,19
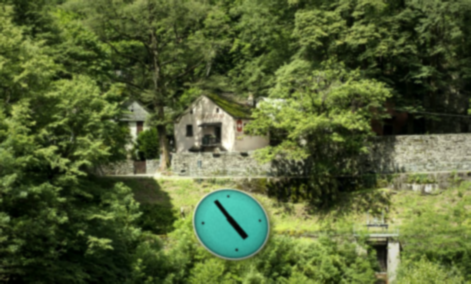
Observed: 4,55
